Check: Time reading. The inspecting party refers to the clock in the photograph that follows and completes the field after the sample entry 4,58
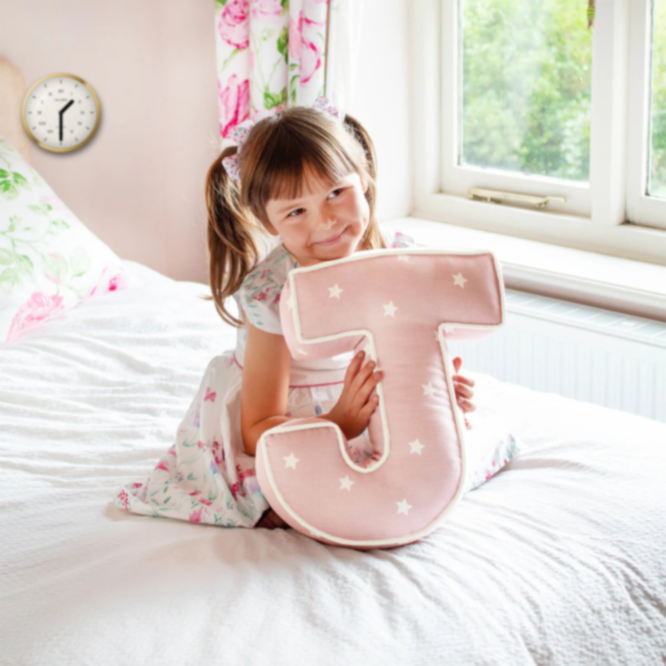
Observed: 1,30
